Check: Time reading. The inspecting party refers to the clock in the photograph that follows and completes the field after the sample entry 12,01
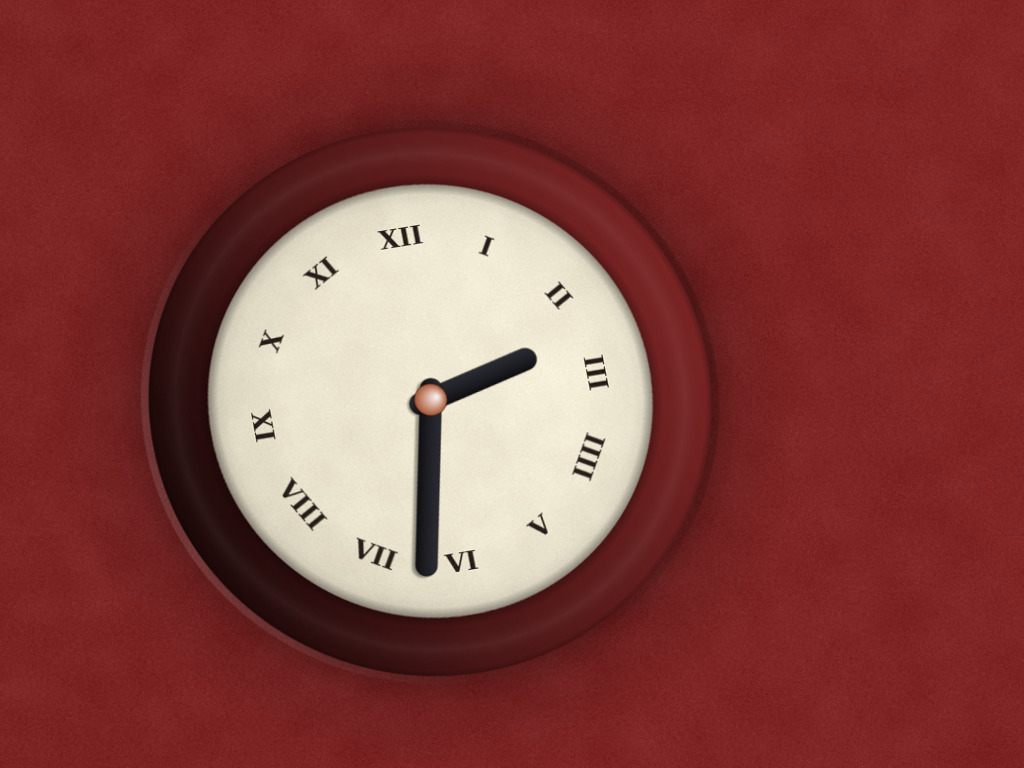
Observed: 2,32
